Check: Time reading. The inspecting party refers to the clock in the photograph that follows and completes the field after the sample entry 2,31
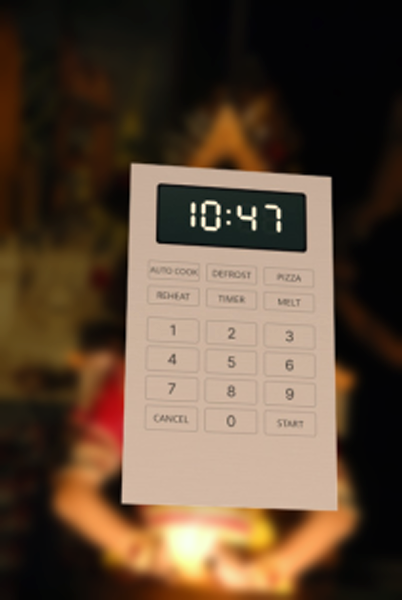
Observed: 10,47
